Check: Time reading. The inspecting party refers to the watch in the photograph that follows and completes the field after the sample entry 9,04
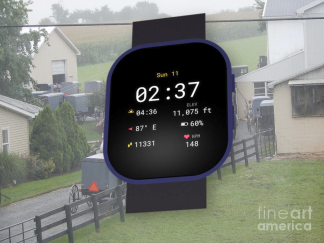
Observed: 2,37
